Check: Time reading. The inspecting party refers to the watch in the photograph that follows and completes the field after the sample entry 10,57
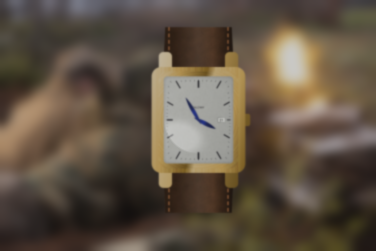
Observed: 3,55
